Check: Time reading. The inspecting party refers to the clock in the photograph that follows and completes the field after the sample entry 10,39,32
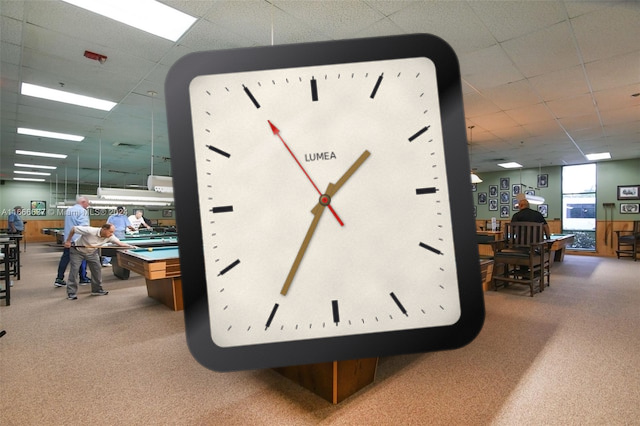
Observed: 1,34,55
